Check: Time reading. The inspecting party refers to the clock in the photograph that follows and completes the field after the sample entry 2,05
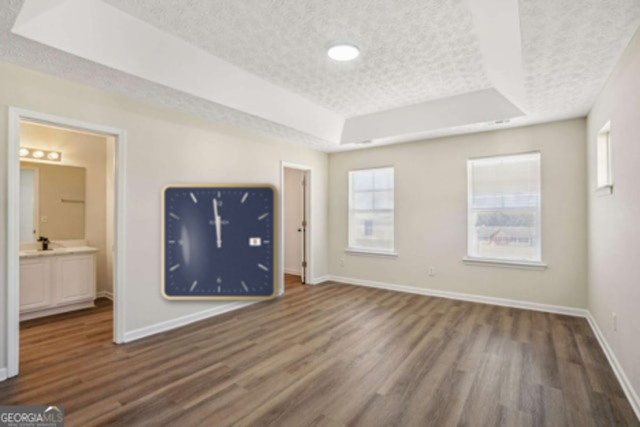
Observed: 11,59
